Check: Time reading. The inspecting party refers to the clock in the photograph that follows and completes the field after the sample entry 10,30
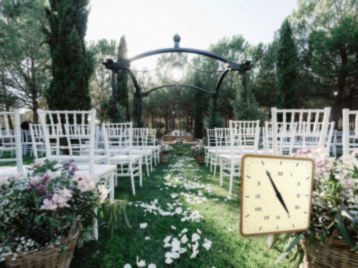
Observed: 4,55
